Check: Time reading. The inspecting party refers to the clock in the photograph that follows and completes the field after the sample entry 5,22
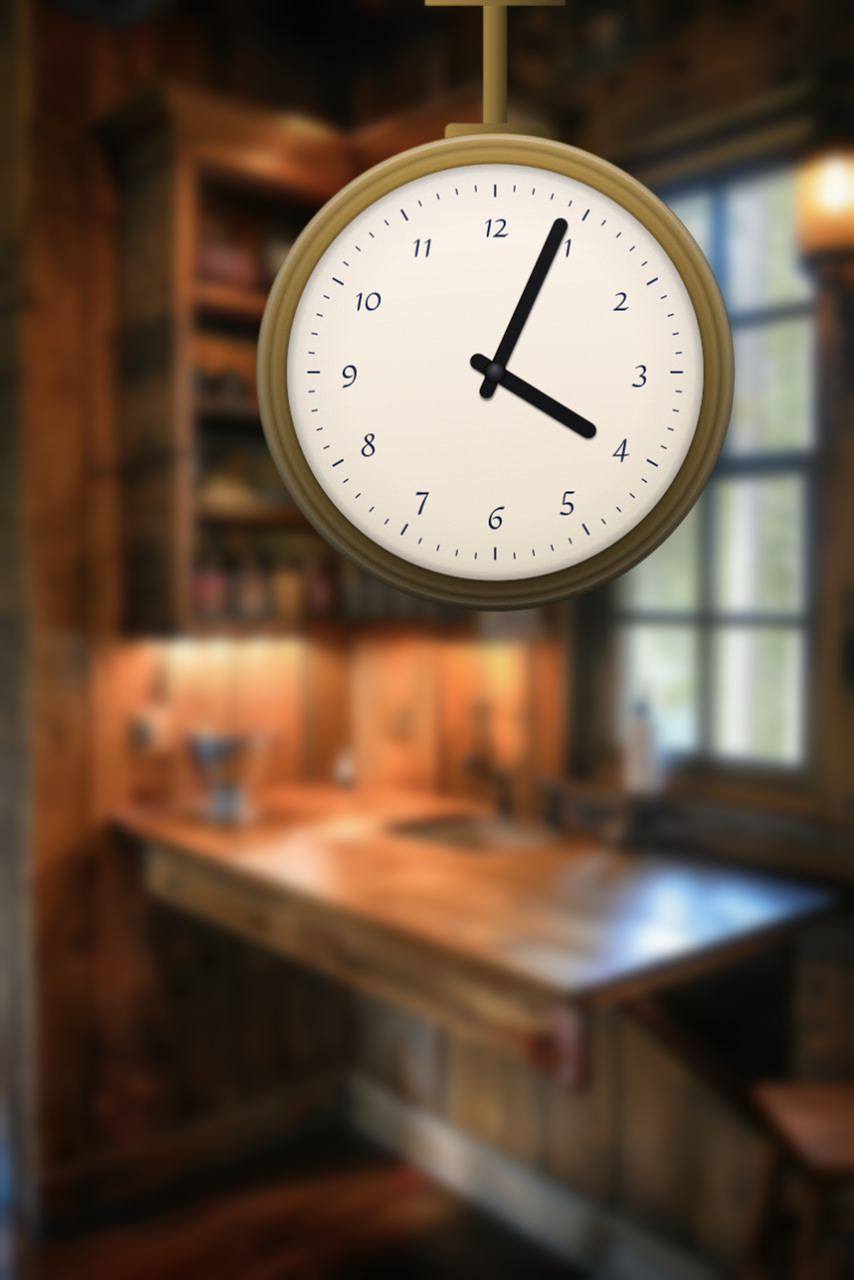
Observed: 4,04
